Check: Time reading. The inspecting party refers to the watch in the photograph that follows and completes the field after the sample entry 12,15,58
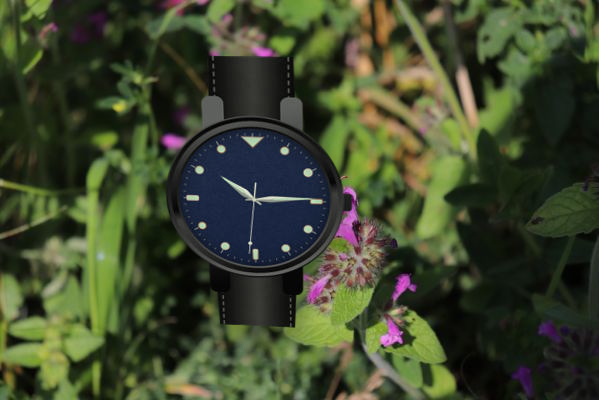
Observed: 10,14,31
